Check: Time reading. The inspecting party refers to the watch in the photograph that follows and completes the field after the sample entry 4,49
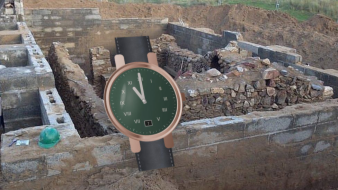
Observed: 11,00
